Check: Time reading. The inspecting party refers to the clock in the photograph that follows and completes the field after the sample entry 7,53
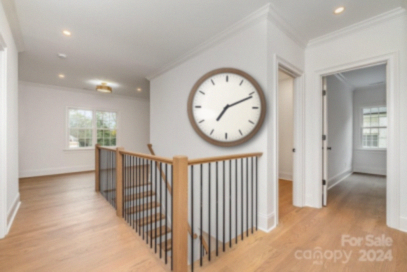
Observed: 7,11
